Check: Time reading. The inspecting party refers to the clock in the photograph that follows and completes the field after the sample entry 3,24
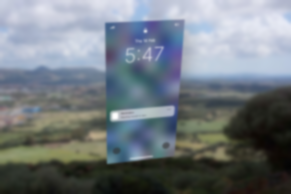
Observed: 5,47
